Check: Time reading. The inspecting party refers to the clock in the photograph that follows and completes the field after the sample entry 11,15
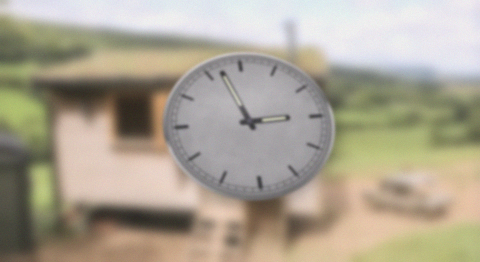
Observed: 2,57
